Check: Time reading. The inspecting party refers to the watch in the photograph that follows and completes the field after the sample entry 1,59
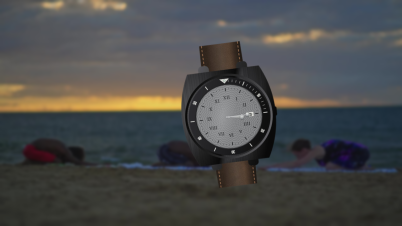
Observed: 3,15
